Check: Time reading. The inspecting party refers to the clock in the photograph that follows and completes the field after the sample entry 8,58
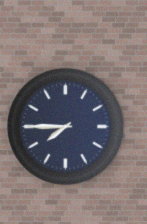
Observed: 7,45
